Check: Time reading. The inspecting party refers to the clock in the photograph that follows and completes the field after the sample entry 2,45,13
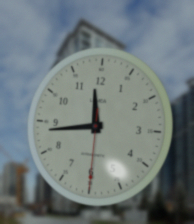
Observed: 11,43,30
